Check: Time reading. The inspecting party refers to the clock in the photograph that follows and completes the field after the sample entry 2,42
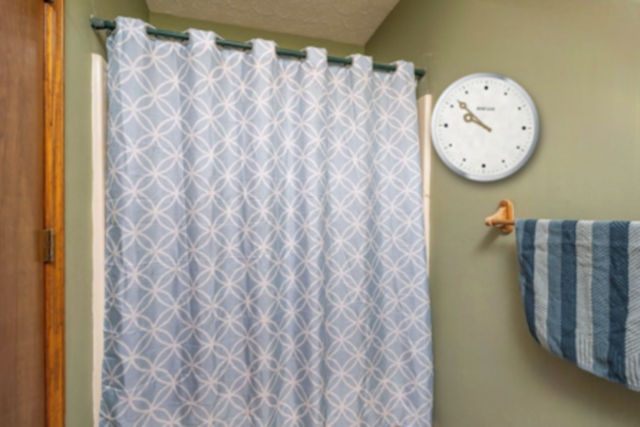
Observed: 9,52
